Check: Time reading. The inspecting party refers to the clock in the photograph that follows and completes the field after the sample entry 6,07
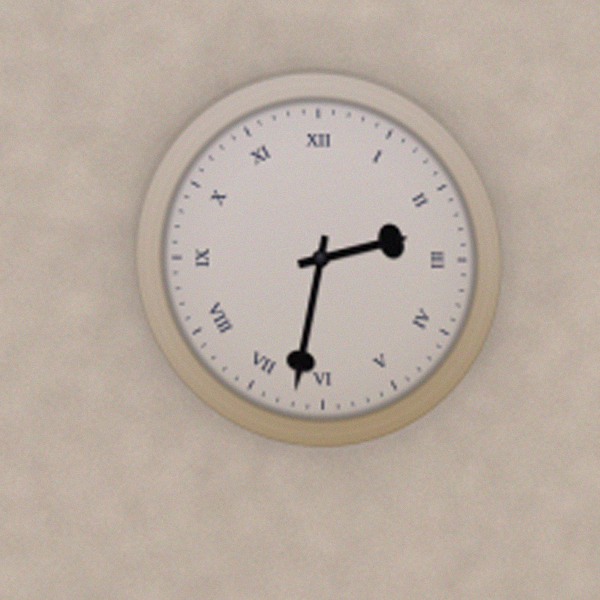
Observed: 2,32
